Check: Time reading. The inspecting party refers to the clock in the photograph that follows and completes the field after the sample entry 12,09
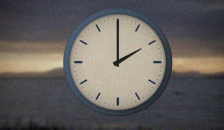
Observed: 2,00
